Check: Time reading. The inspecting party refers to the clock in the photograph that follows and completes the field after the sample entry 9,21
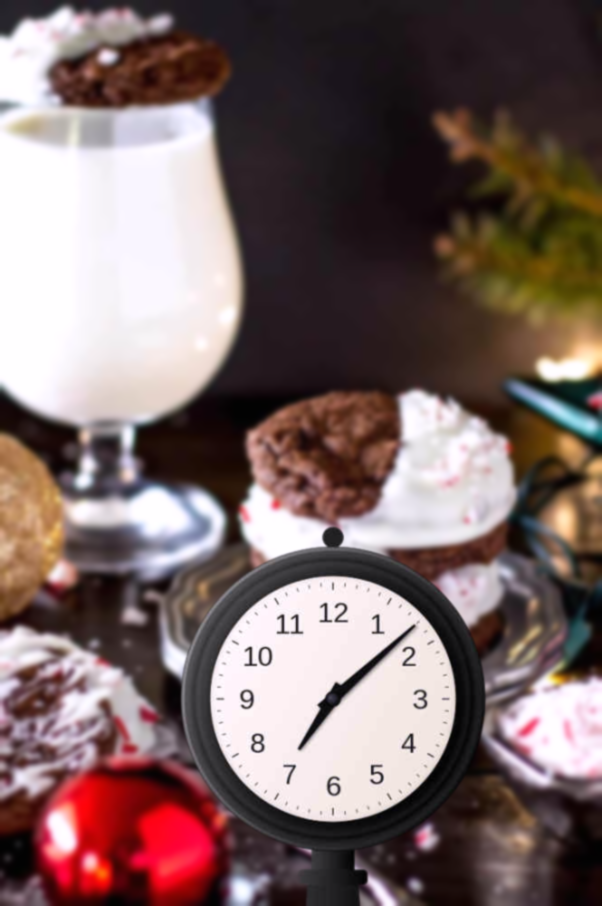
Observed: 7,08
